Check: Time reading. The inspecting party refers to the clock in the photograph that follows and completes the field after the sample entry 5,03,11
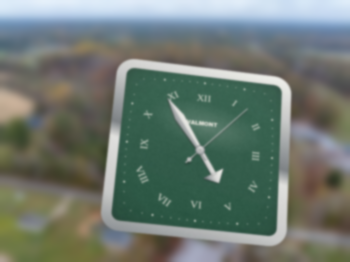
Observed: 4,54,07
